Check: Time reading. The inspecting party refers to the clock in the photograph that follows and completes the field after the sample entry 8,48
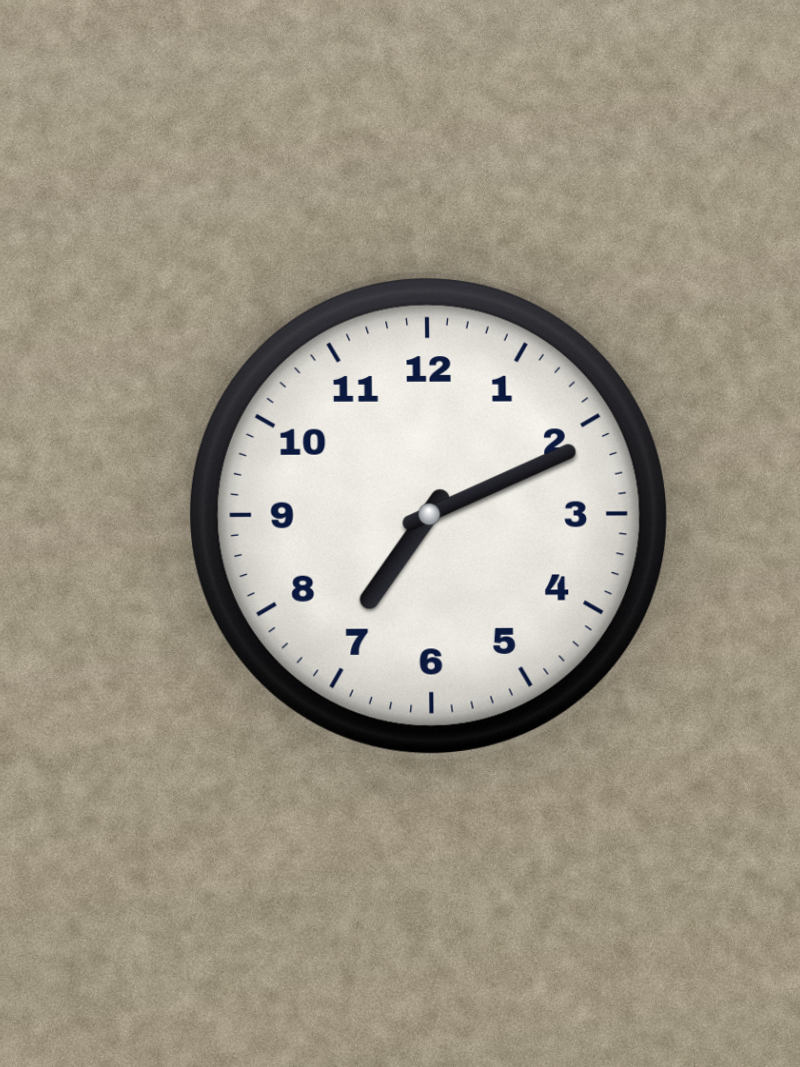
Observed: 7,11
